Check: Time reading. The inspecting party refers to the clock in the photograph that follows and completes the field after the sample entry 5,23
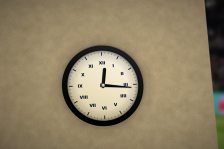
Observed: 12,16
